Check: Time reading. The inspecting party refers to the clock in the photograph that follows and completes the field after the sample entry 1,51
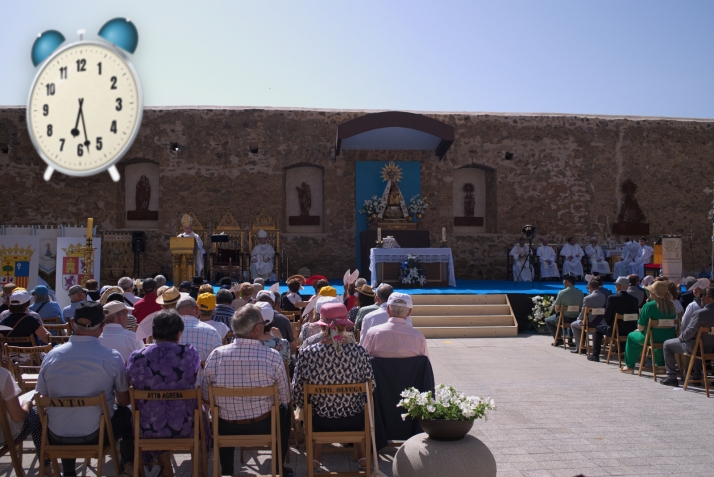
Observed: 6,28
